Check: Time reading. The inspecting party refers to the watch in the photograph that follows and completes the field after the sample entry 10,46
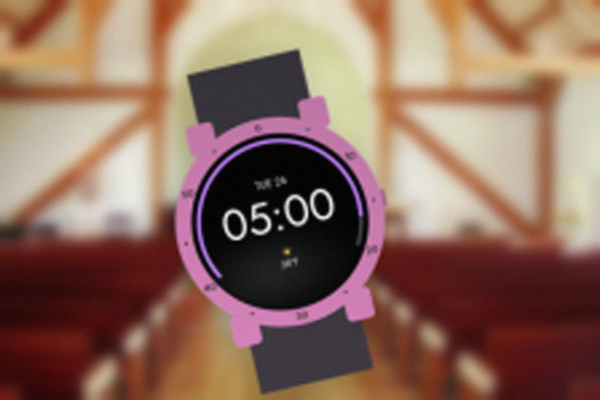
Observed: 5,00
